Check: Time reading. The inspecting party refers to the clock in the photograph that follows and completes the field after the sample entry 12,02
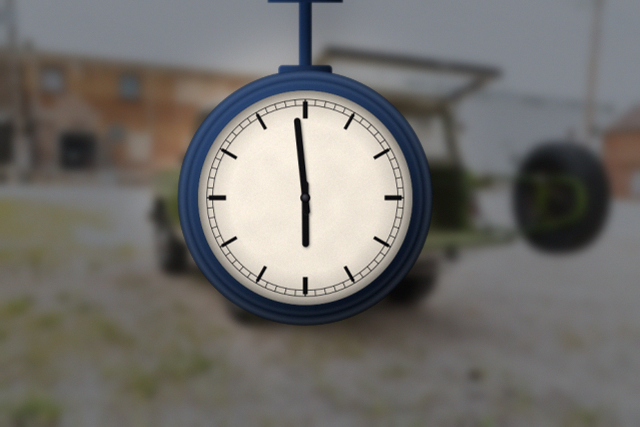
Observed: 5,59
